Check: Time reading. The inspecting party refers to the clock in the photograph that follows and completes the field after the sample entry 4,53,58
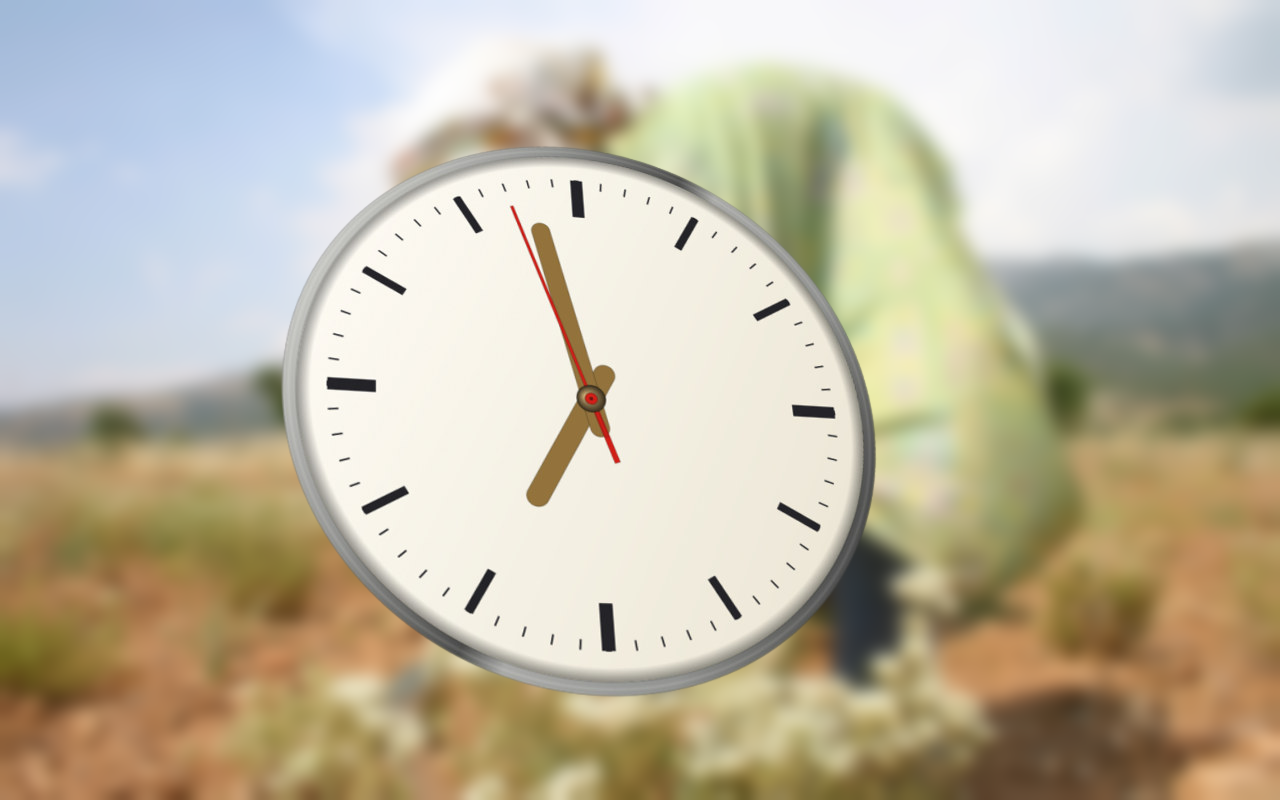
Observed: 6,57,57
